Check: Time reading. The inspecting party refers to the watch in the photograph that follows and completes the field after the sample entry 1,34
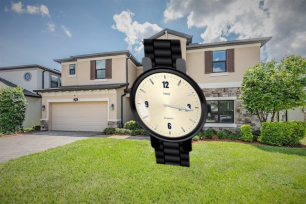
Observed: 3,16
